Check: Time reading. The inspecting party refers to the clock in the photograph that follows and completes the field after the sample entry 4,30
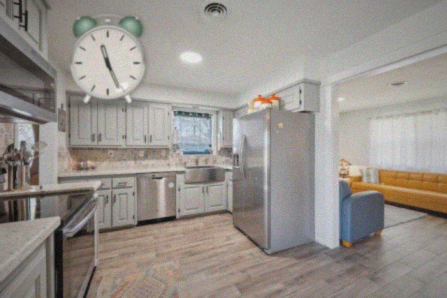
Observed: 11,26
